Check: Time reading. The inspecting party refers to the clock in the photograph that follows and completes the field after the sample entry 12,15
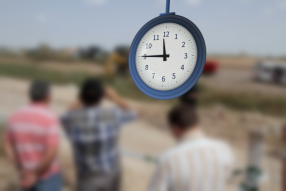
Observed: 11,45
